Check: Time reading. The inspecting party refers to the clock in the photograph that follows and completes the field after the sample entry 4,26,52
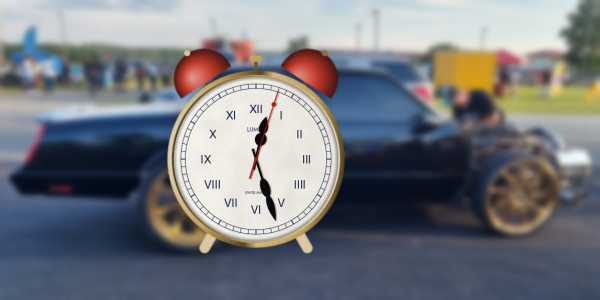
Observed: 12,27,03
